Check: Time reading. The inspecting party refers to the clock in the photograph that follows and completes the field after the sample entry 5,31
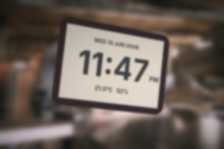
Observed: 11,47
